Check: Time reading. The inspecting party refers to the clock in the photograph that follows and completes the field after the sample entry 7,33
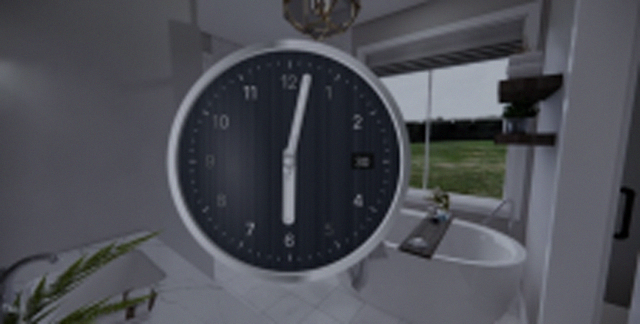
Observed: 6,02
